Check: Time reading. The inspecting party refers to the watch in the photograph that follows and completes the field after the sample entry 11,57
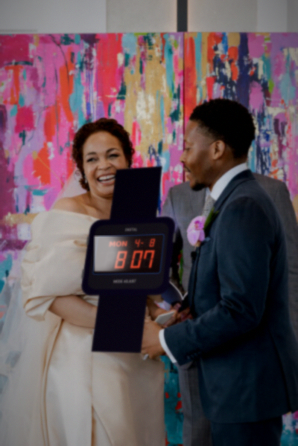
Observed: 8,07
